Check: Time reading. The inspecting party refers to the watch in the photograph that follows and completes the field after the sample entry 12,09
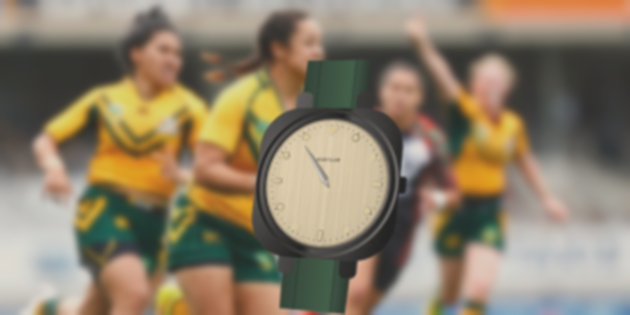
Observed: 10,54
